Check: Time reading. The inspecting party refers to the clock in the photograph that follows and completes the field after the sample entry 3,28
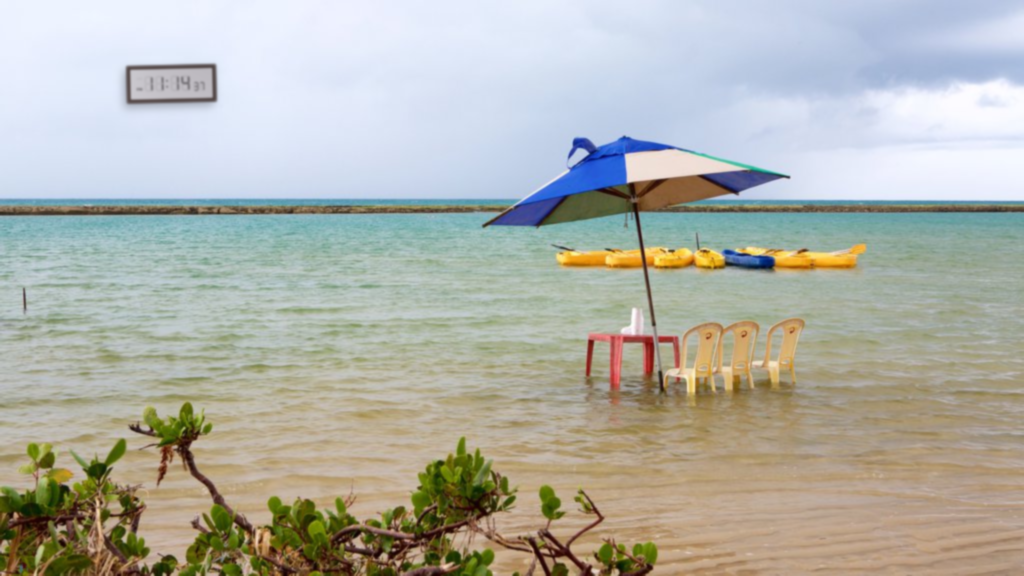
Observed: 11,14
